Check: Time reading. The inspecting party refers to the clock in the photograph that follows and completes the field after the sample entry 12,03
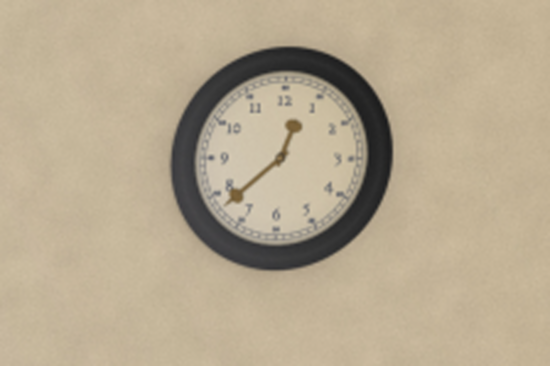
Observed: 12,38
